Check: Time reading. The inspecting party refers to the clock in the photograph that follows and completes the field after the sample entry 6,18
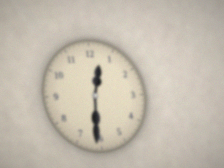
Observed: 12,31
